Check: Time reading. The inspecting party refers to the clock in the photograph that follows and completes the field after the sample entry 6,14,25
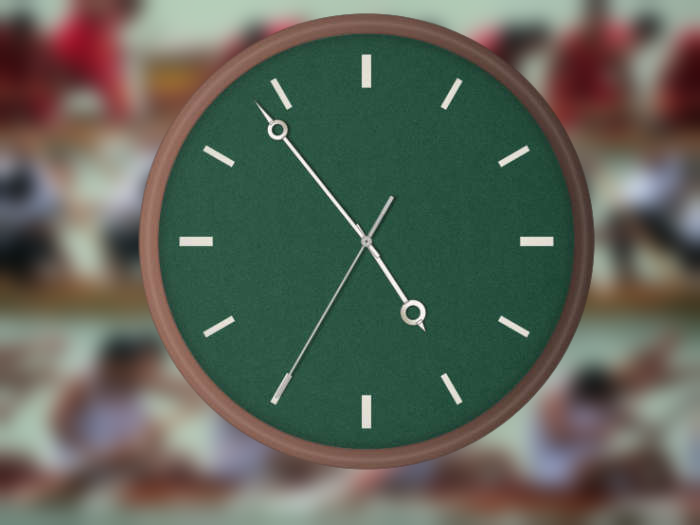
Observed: 4,53,35
